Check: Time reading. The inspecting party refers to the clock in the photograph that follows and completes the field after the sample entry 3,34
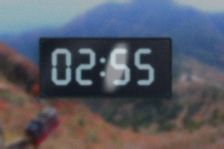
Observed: 2,55
